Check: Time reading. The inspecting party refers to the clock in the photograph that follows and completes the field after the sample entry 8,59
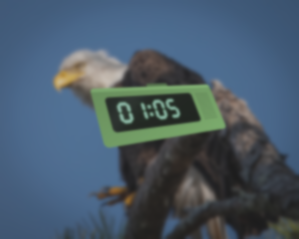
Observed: 1,05
